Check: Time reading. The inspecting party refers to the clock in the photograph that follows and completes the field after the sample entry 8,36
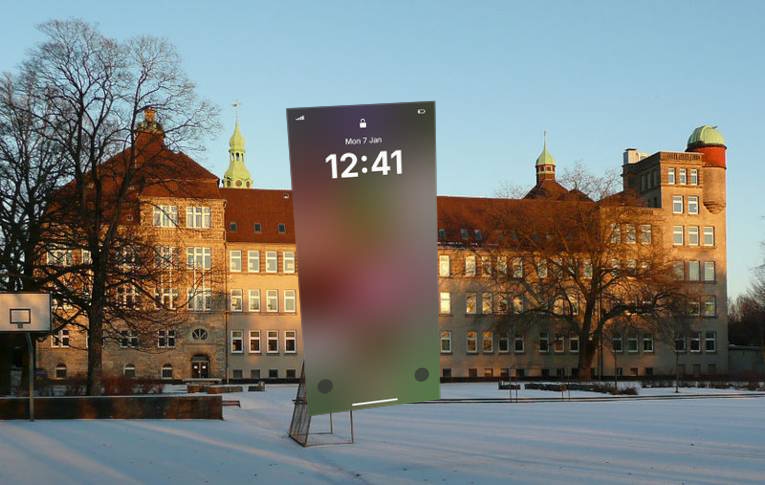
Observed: 12,41
